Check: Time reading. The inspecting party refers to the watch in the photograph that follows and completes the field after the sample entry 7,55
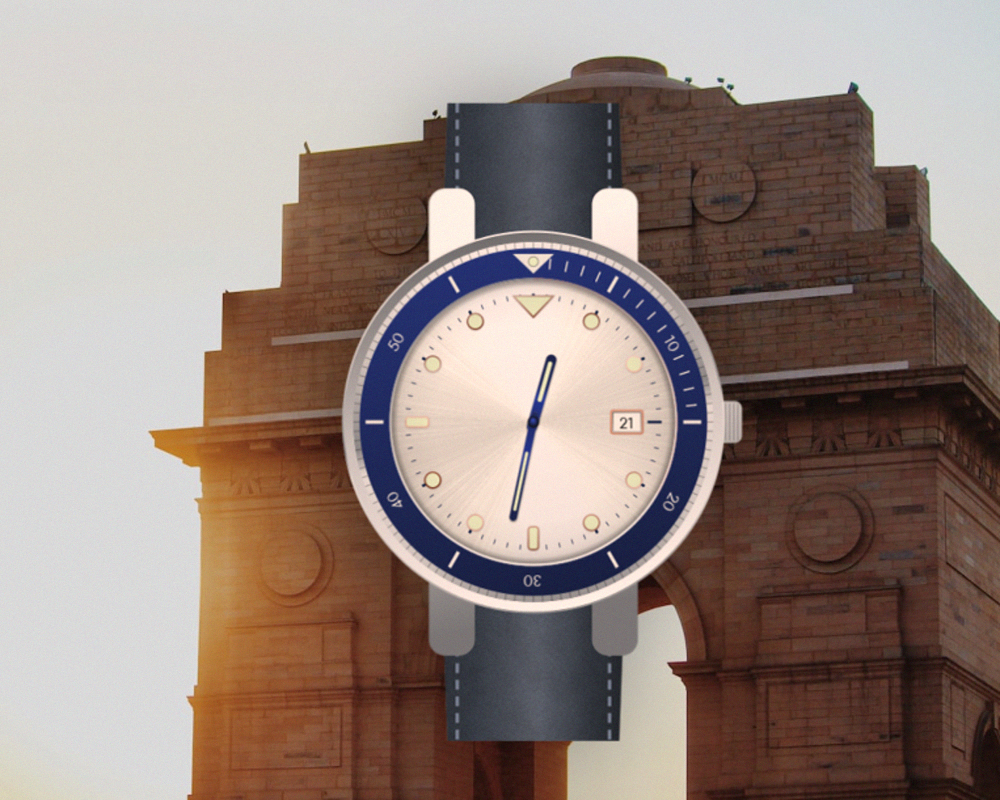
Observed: 12,32
